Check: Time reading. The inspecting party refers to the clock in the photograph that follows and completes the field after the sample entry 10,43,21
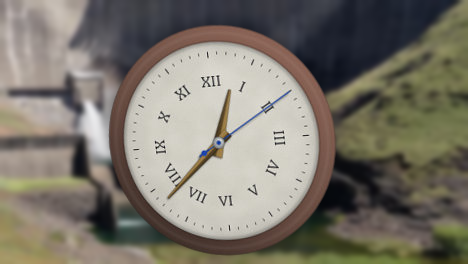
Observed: 12,38,10
